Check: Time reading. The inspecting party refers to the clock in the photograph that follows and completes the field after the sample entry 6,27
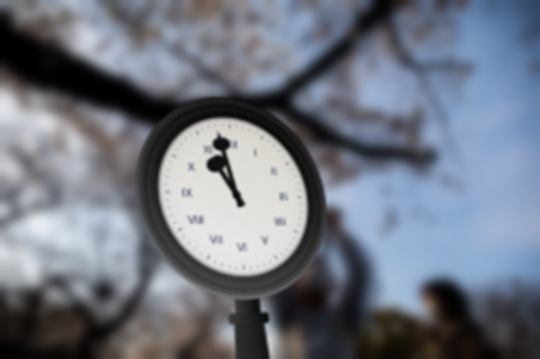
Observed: 10,58
